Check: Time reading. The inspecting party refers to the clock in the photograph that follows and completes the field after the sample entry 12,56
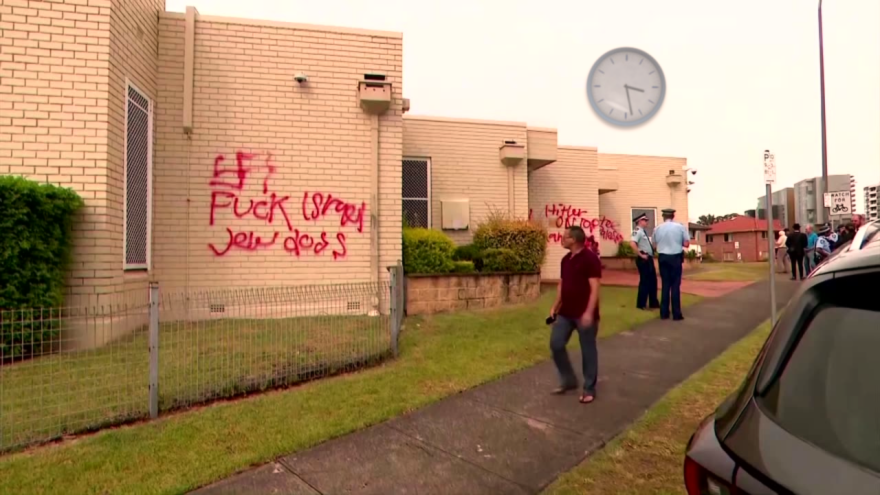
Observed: 3,28
